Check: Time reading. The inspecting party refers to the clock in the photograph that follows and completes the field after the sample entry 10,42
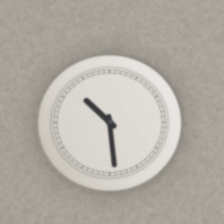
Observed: 10,29
